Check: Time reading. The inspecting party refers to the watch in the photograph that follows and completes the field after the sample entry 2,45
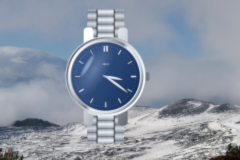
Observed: 3,21
